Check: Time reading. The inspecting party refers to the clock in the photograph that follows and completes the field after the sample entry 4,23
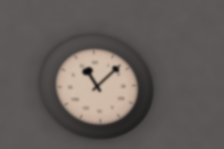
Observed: 11,08
